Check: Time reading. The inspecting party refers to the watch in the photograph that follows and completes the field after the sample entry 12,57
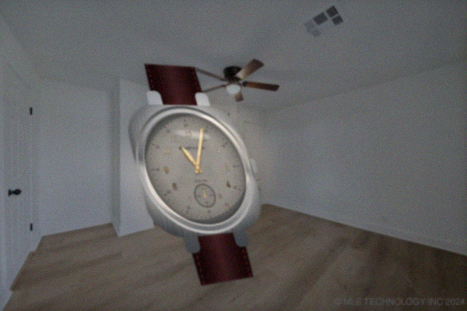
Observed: 11,04
